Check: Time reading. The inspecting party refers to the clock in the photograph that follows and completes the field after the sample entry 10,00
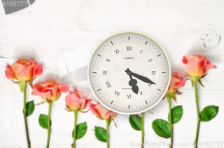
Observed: 5,19
